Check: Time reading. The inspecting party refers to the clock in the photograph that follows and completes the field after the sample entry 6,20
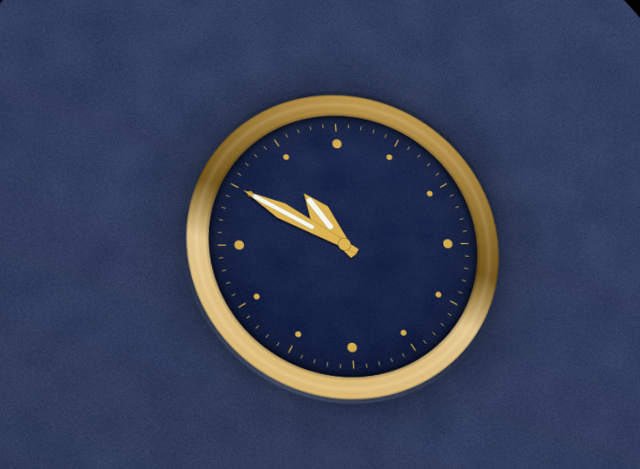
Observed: 10,50
